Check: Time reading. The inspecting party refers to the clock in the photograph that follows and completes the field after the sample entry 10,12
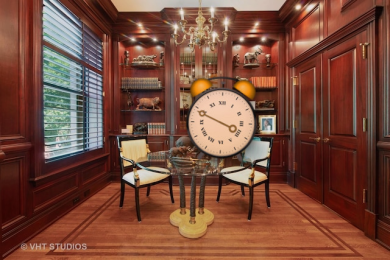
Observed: 3,49
